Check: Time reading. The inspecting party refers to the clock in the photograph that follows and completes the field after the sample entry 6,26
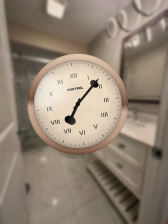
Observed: 7,08
